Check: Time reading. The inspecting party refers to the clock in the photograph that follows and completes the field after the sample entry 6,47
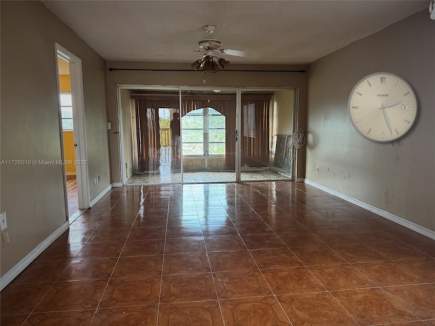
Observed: 2,27
